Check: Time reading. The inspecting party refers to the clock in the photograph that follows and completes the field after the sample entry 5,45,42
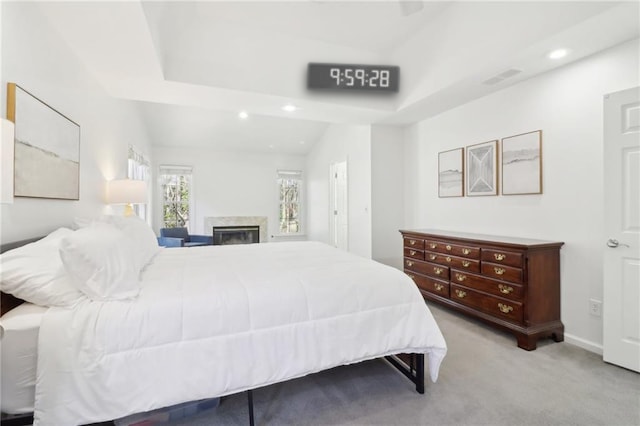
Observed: 9,59,28
